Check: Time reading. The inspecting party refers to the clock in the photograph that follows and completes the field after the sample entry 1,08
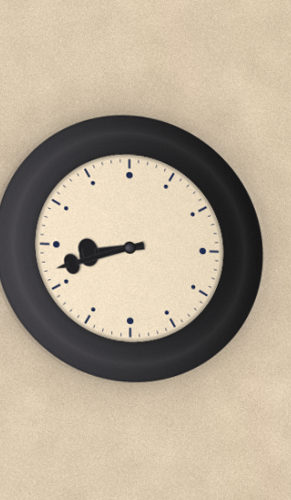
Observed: 8,42
